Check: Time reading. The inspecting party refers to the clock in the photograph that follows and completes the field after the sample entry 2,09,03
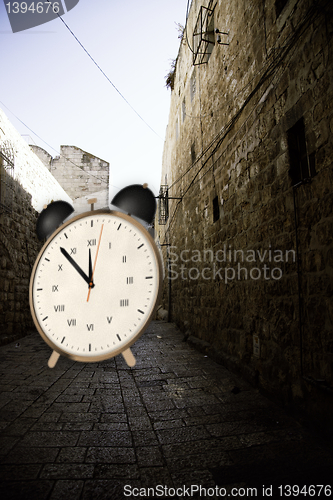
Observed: 11,53,02
